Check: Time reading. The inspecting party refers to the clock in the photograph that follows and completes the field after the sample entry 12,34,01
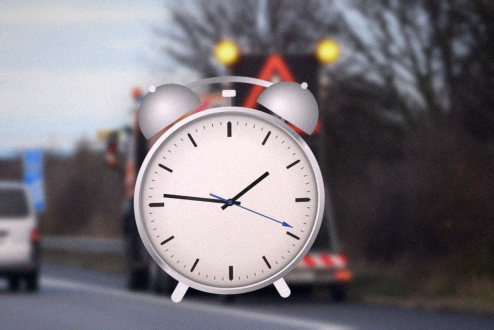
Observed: 1,46,19
